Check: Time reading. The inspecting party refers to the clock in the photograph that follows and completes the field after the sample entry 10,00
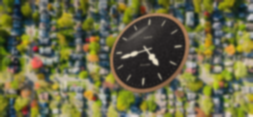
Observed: 4,43
